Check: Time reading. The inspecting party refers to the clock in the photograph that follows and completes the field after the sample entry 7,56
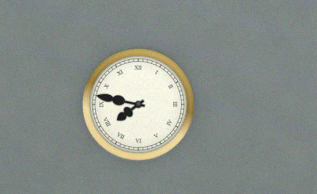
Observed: 7,47
